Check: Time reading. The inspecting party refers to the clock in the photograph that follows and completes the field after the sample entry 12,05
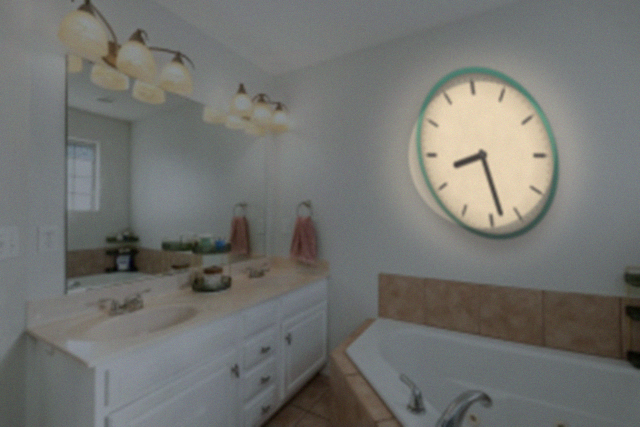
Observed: 8,28
